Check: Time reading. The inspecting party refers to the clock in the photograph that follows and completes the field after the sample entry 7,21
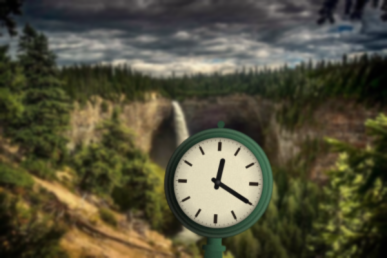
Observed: 12,20
